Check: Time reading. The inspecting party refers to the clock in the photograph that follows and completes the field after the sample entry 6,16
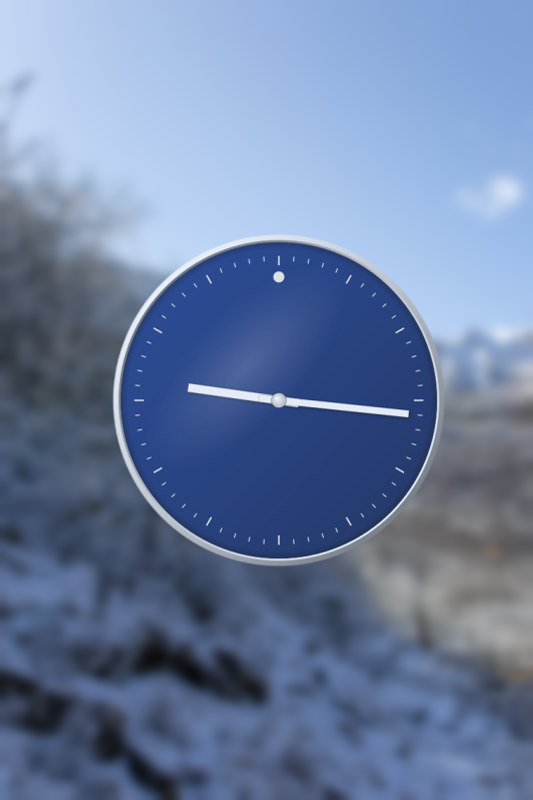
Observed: 9,16
